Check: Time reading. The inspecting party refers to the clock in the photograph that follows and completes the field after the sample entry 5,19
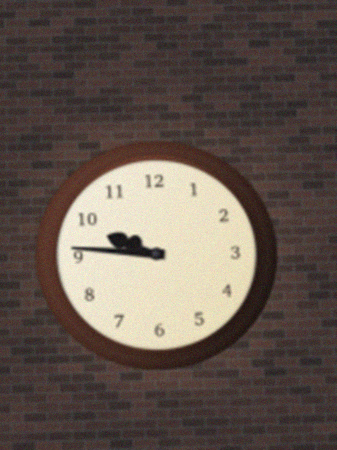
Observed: 9,46
